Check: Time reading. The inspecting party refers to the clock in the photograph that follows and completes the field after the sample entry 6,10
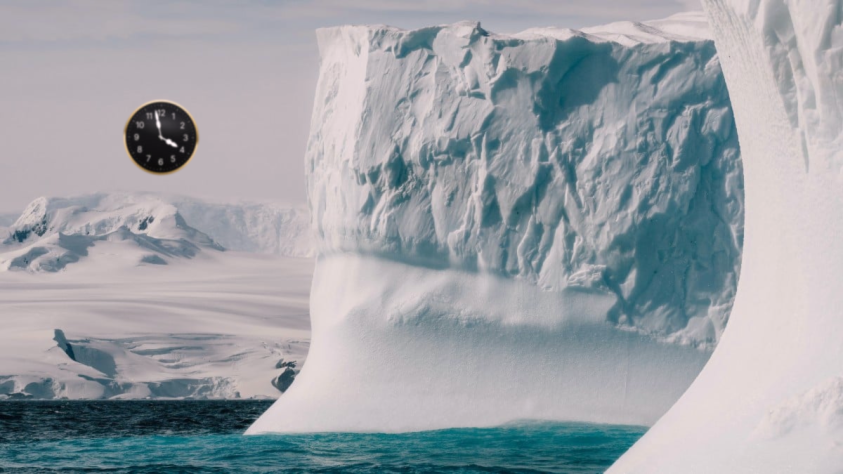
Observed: 3,58
